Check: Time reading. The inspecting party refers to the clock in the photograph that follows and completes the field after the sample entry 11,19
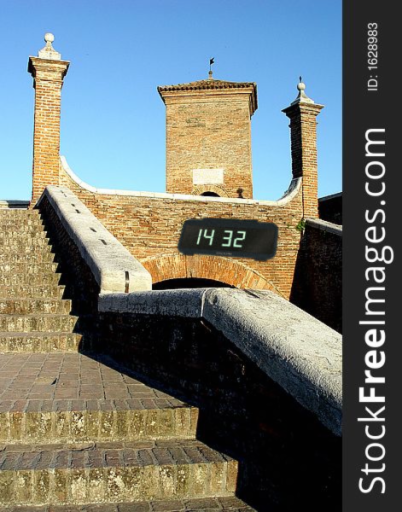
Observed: 14,32
